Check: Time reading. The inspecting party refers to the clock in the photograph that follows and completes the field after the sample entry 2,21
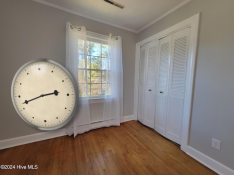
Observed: 2,42
